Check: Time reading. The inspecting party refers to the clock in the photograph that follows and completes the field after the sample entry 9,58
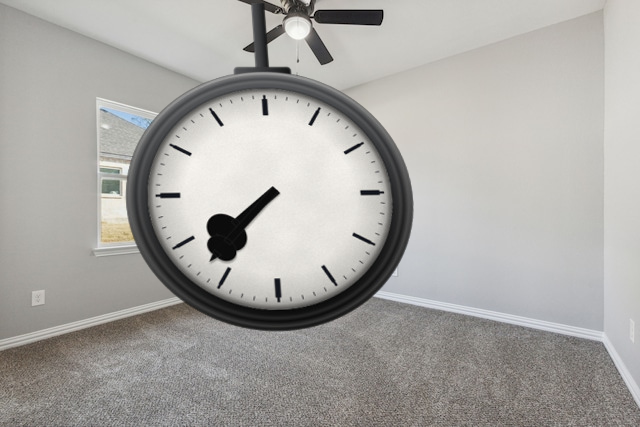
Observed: 7,37
